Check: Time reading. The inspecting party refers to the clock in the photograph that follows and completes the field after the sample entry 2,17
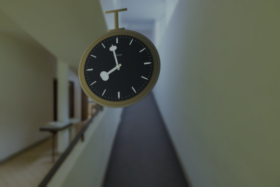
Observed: 7,58
